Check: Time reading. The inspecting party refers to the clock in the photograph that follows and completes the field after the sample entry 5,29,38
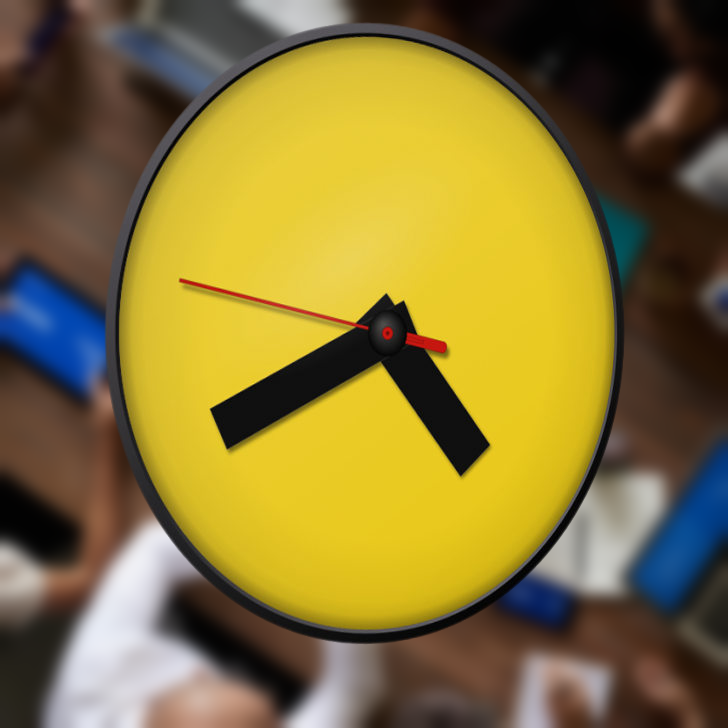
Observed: 4,40,47
